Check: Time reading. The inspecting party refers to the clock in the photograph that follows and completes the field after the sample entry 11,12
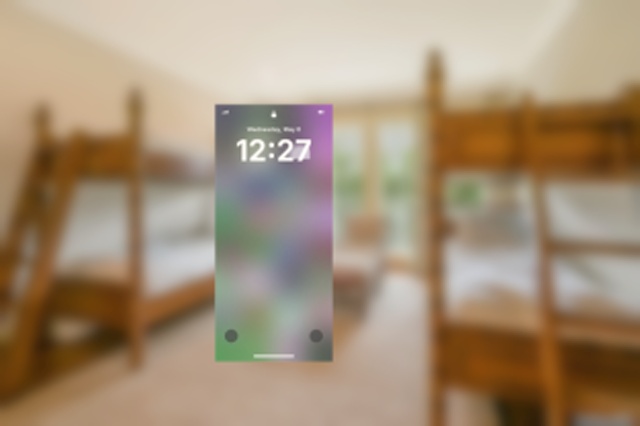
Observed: 12,27
